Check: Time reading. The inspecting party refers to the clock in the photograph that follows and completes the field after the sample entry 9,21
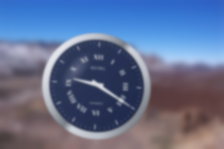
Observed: 9,20
